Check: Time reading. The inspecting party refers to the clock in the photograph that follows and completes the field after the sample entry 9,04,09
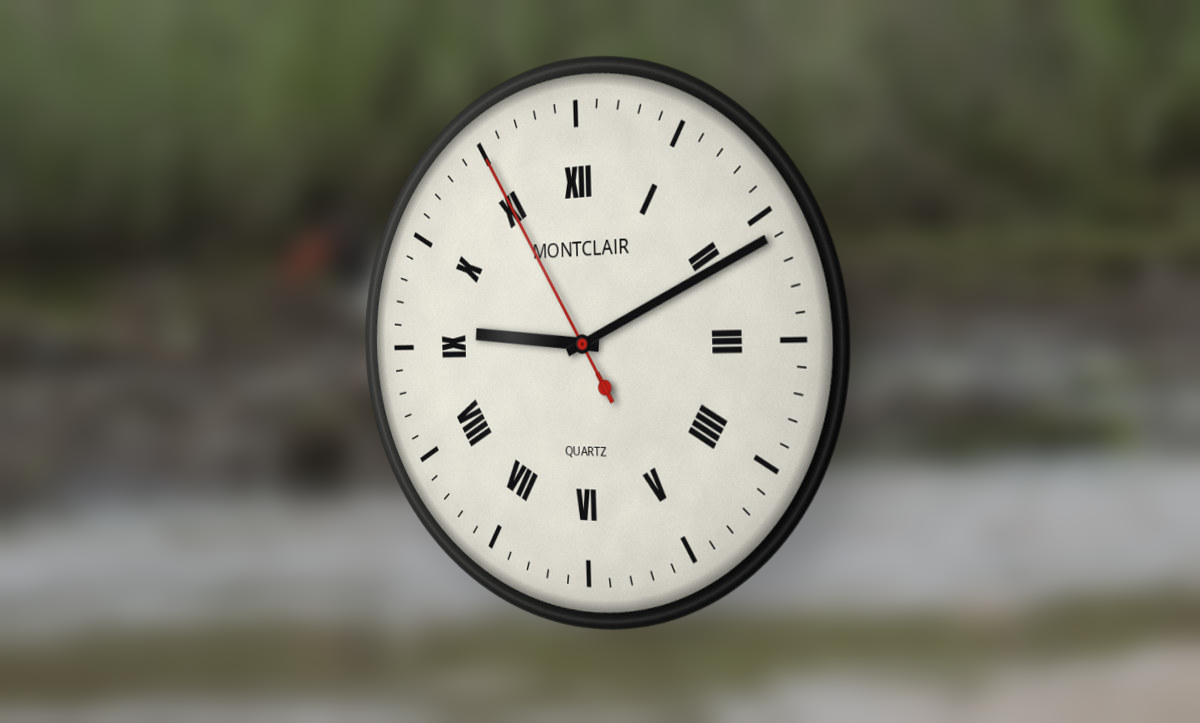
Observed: 9,10,55
